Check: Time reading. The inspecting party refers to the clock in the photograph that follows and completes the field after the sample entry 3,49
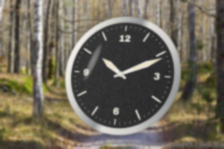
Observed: 10,11
